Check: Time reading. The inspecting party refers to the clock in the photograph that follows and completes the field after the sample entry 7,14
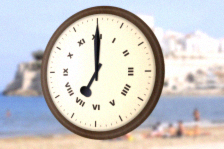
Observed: 7,00
